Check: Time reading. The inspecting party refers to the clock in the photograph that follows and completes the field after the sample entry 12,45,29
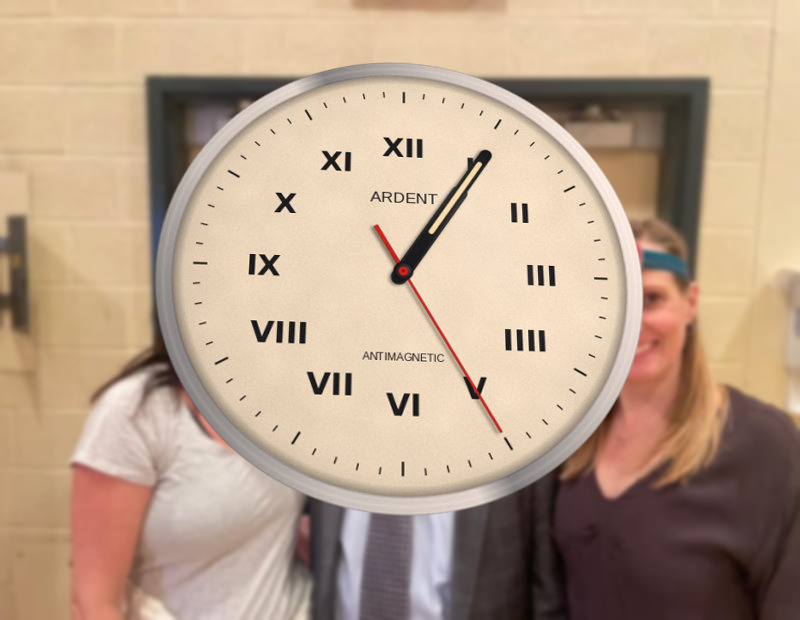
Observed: 1,05,25
